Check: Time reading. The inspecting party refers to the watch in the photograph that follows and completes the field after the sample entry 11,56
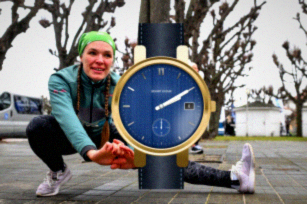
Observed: 2,10
